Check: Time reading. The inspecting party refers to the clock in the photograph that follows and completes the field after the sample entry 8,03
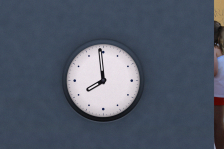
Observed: 7,59
